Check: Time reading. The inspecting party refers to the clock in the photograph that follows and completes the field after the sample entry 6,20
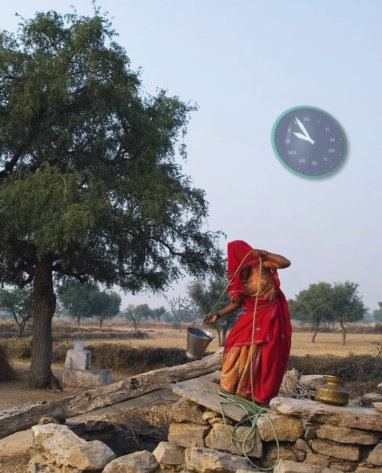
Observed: 9,56
